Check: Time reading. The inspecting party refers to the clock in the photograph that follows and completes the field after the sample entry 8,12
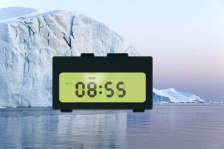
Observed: 8,55
